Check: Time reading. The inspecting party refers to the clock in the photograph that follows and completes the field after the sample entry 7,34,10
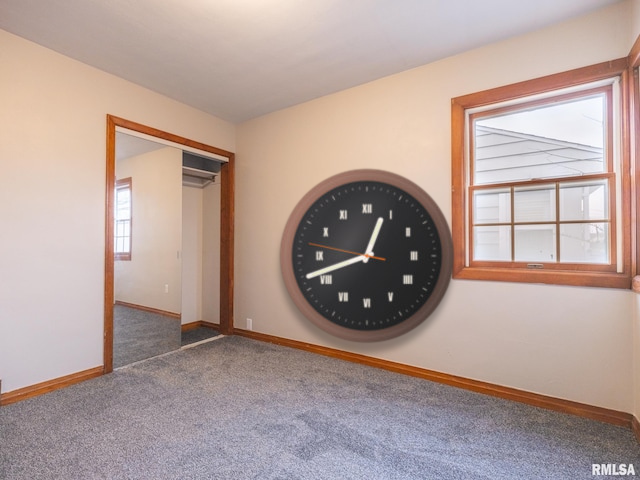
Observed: 12,41,47
